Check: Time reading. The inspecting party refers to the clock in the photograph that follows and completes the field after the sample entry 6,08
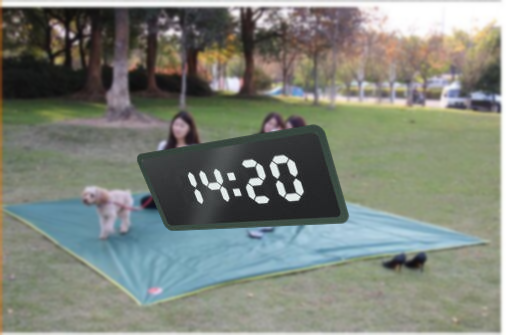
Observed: 14,20
